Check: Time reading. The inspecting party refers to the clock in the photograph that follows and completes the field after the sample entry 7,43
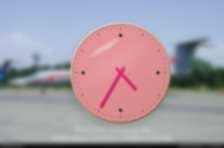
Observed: 4,35
